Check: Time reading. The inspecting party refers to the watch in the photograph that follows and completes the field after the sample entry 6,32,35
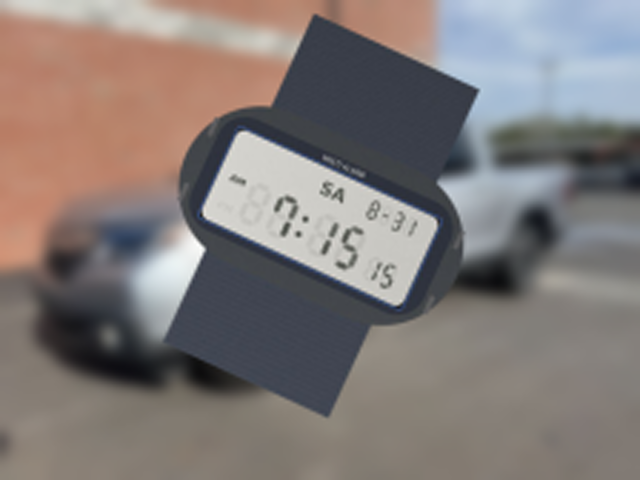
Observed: 7,15,15
